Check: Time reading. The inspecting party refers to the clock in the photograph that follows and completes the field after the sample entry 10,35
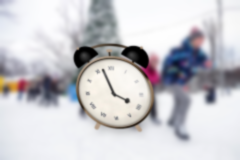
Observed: 3,57
